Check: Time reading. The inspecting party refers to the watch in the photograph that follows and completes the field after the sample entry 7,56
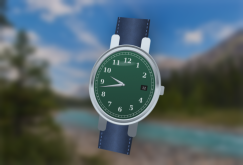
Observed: 9,43
